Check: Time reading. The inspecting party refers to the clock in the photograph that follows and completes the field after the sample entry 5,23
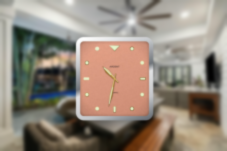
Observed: 10,32
